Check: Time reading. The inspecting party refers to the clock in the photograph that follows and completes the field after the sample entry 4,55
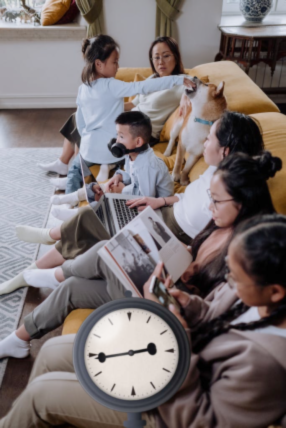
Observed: 2,44
